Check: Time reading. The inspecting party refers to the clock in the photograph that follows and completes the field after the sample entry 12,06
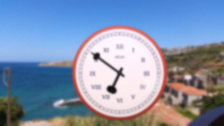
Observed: 6,51
